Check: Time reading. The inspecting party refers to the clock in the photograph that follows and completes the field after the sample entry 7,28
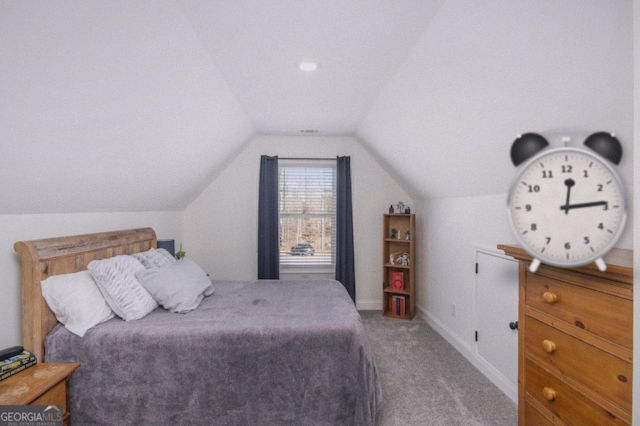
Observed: 12,14
